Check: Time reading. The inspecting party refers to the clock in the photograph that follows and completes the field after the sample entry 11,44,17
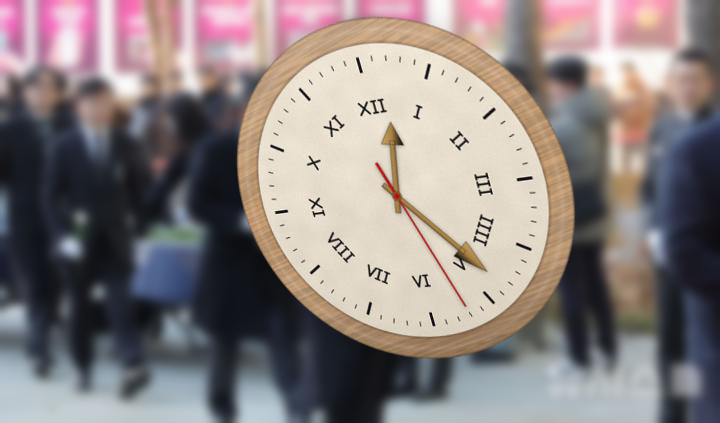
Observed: 12,23,27
